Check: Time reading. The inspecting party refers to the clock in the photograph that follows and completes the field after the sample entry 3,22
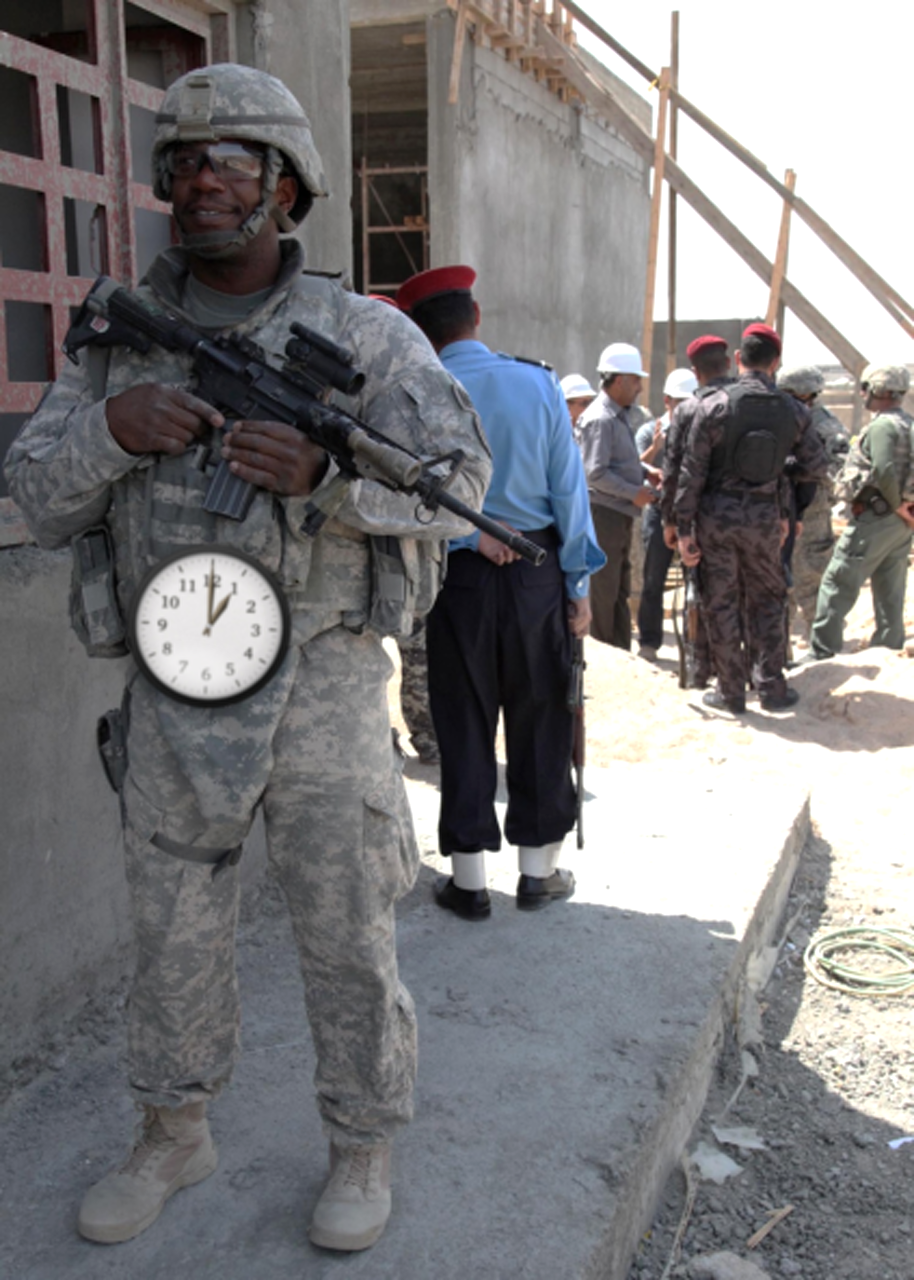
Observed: 1,00
